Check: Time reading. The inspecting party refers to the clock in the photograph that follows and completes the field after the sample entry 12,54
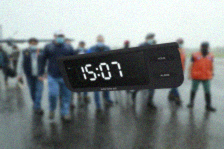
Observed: 15,07
